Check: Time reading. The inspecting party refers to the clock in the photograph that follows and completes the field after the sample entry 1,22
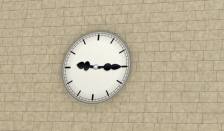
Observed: 9,15
